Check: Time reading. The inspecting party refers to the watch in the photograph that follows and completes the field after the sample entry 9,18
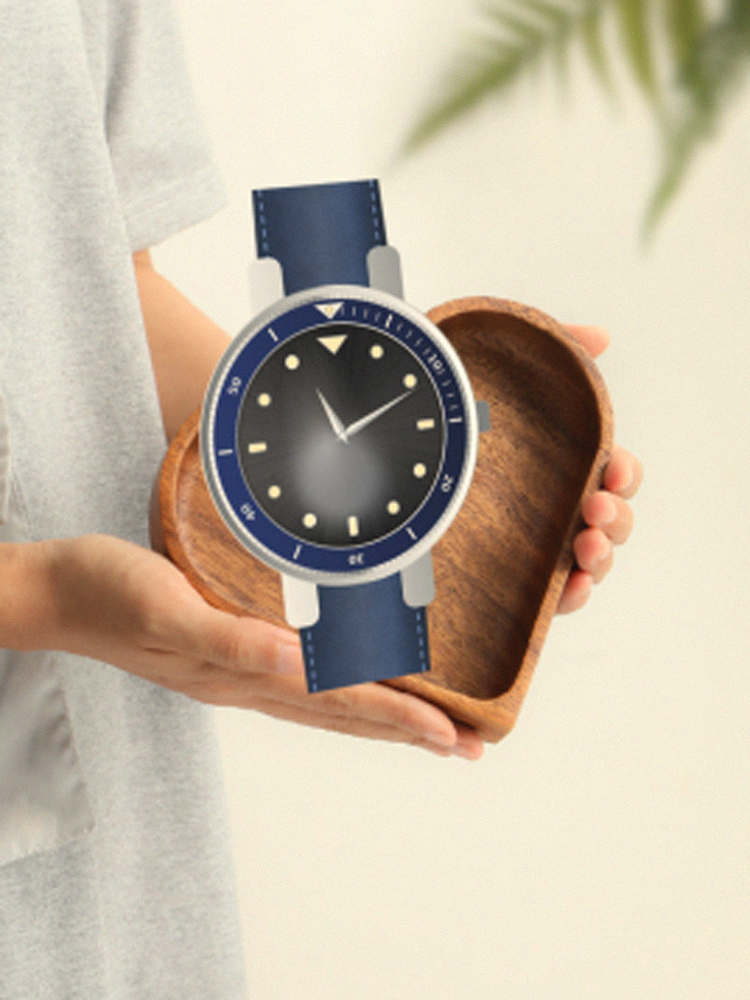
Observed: 11,11
